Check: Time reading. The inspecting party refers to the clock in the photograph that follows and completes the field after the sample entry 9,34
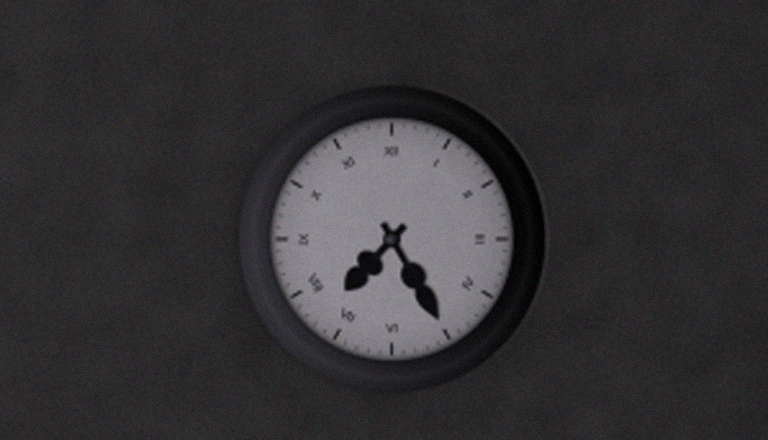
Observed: 7,25
